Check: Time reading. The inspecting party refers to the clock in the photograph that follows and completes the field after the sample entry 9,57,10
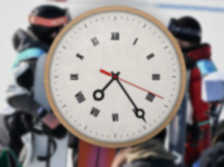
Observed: 7,24,19
